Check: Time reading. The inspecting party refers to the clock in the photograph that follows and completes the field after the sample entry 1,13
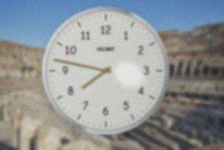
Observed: 7,47
